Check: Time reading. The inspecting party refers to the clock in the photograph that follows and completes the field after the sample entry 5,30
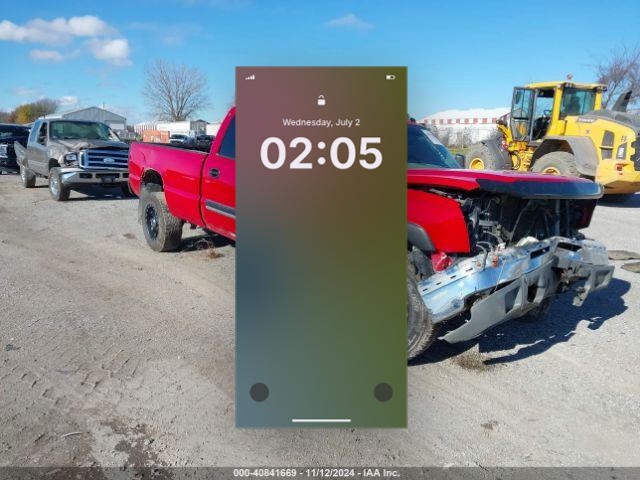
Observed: 2,05
